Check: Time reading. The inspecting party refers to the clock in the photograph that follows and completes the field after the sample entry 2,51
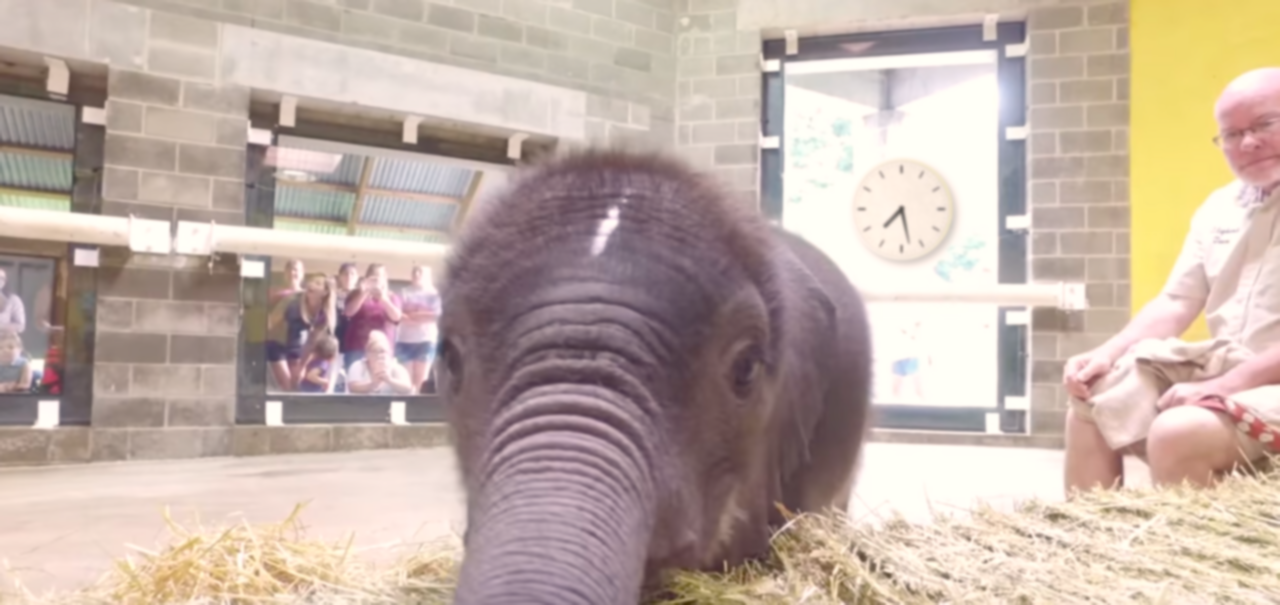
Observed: 7,28
